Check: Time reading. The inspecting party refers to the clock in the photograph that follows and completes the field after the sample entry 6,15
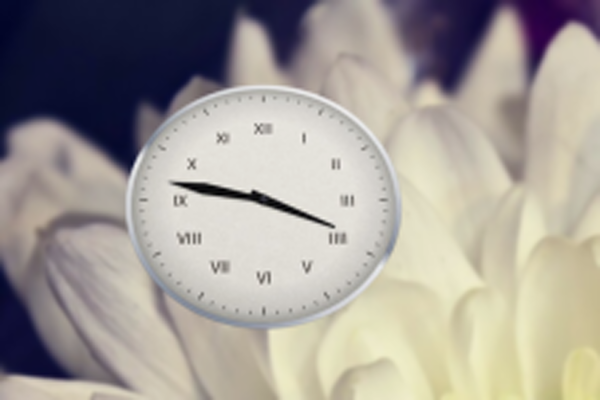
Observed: 3,47
